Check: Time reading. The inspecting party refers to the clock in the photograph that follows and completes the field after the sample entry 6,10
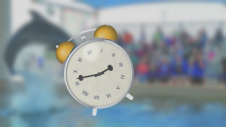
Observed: 2,47
